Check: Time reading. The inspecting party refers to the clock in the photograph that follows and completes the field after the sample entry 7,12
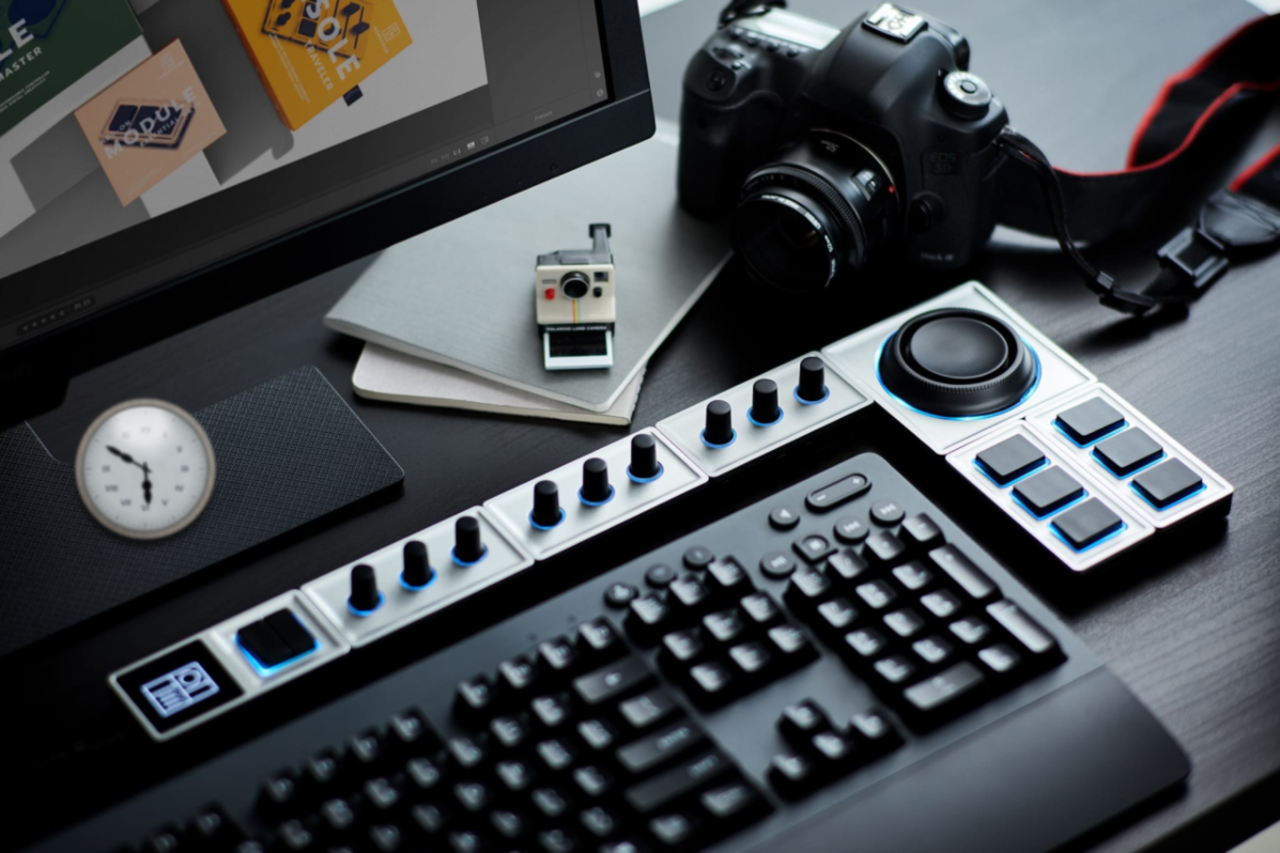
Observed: 5,50
